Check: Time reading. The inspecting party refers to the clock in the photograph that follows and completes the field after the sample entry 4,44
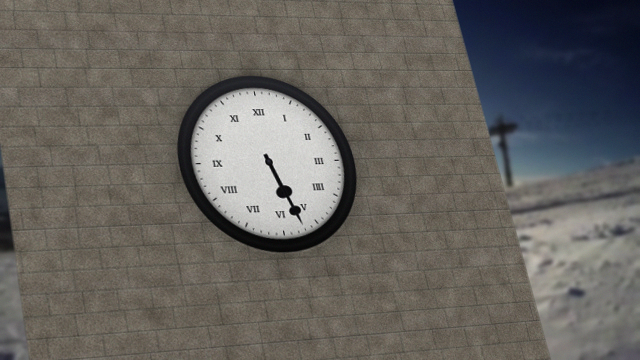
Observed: 5,27
